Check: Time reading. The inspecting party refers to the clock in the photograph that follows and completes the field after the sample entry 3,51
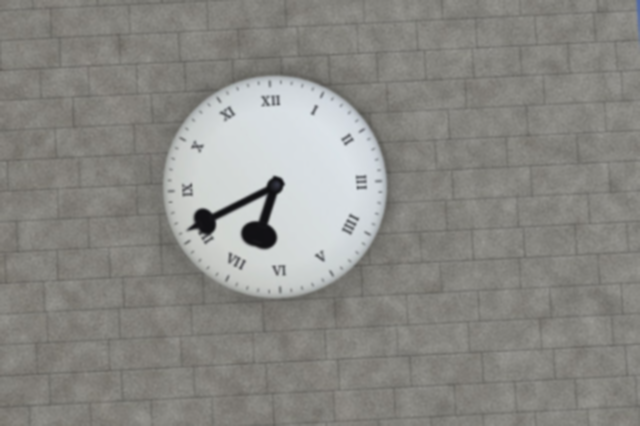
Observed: 6,41
